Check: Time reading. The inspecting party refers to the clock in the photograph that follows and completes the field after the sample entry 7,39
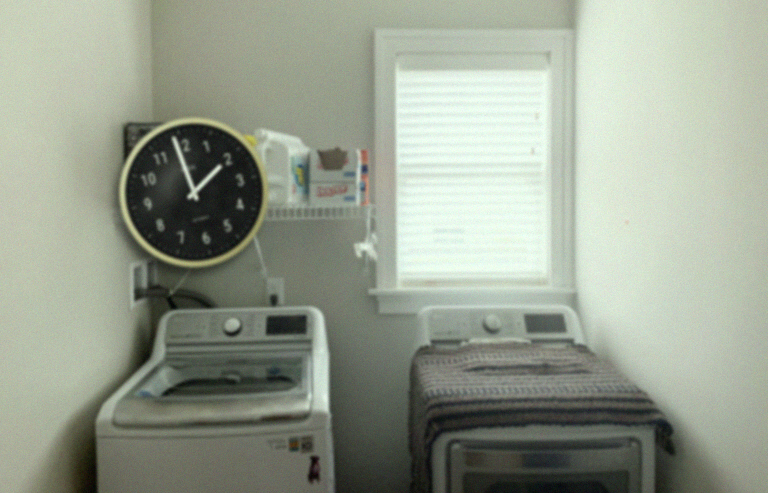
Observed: 1,59
